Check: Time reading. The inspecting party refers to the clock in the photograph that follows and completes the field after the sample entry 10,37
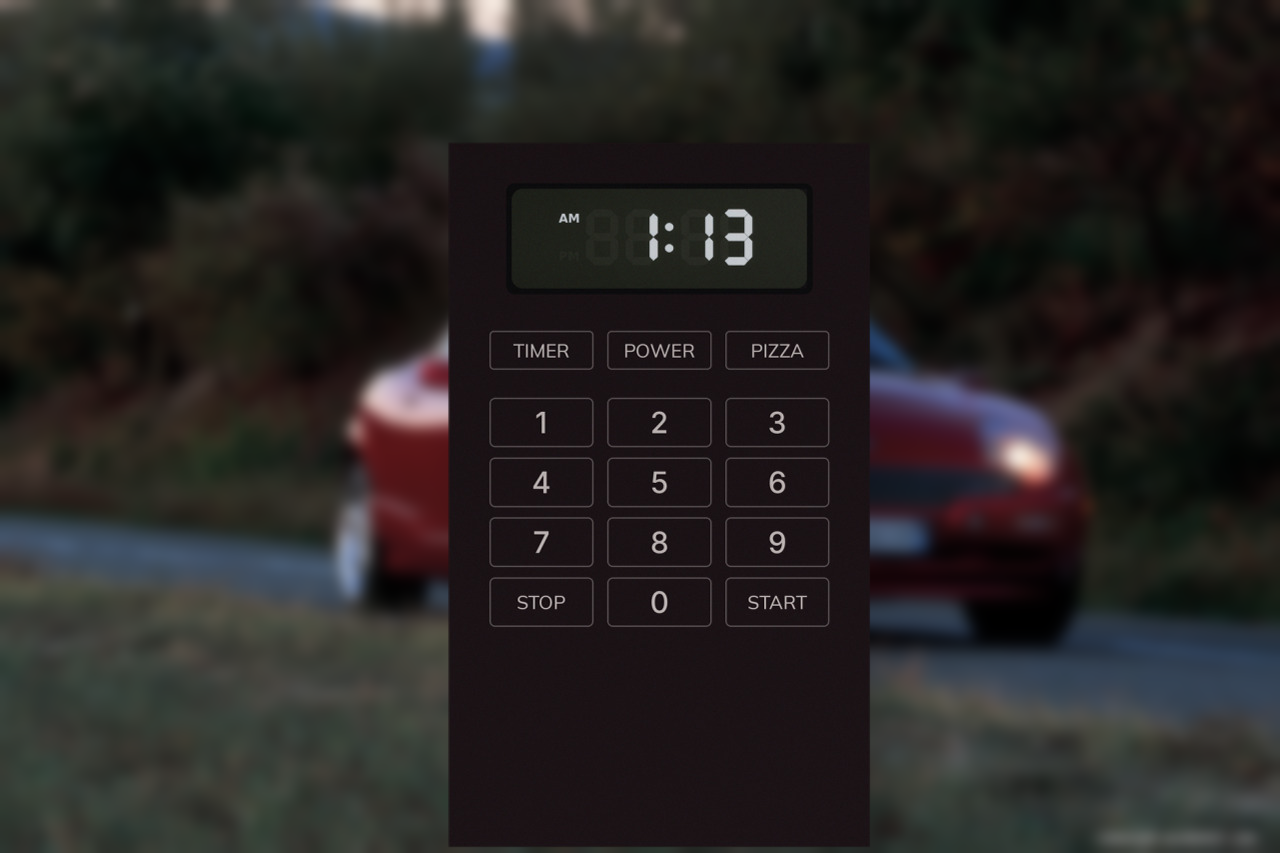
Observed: 1,13
